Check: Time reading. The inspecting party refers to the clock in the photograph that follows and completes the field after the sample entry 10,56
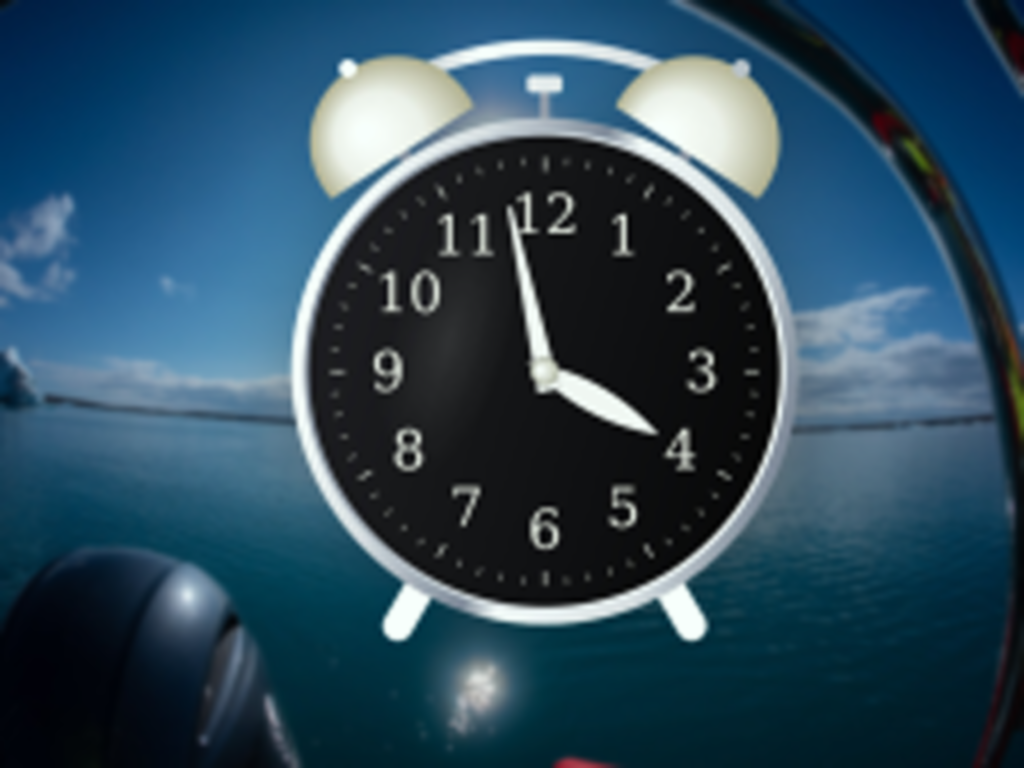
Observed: 3,58
